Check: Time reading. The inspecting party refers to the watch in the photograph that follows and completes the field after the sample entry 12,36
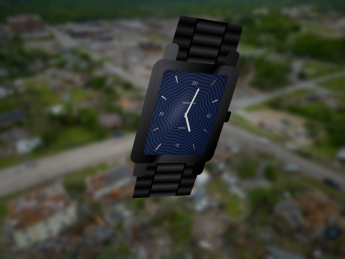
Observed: 5,02
